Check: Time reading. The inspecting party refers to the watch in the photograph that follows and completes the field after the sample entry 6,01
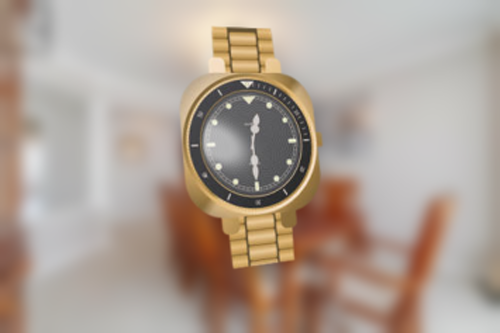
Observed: 12,30
